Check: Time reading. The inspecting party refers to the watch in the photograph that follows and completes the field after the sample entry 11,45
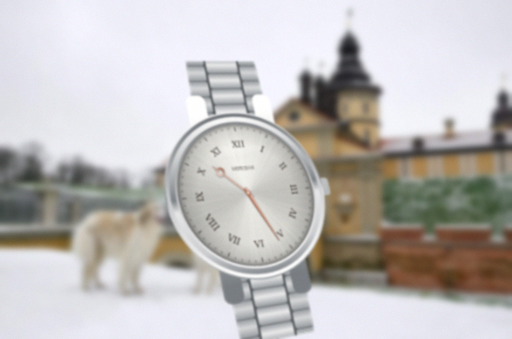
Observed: 10,26
